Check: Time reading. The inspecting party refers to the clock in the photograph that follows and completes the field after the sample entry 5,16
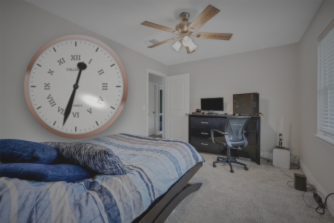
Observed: 12,33
